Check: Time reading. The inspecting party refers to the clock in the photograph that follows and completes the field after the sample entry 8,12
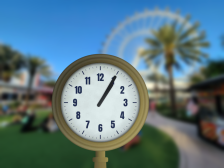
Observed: 1,05
